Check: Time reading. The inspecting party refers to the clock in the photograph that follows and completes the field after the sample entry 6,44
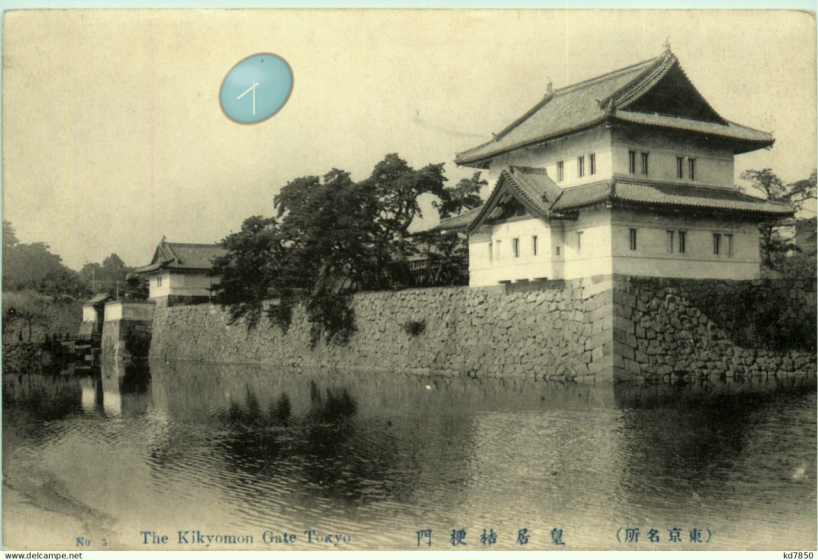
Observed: 7,27
